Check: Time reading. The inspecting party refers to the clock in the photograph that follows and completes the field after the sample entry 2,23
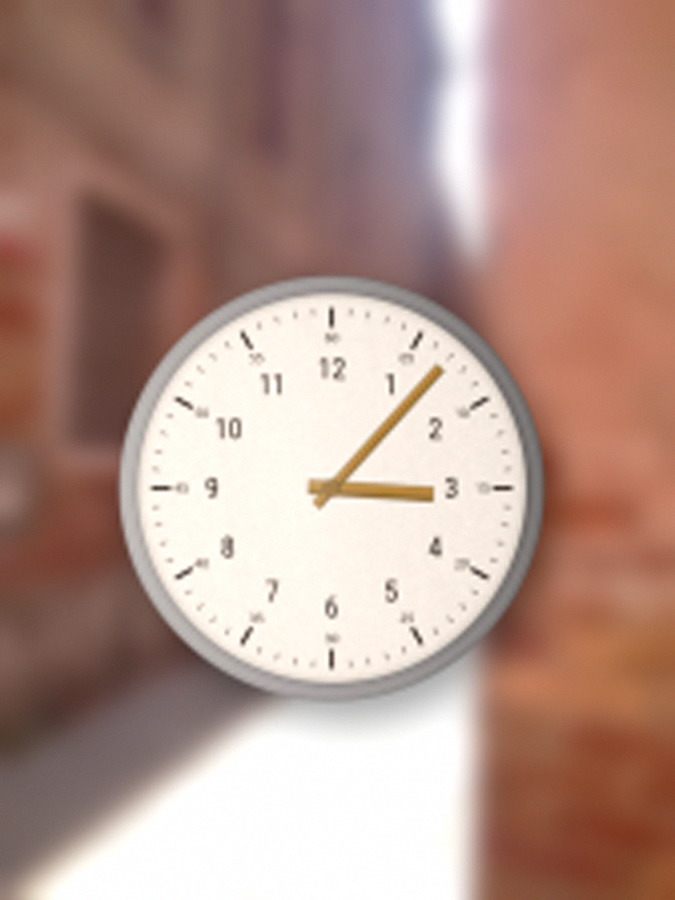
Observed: 3,07
